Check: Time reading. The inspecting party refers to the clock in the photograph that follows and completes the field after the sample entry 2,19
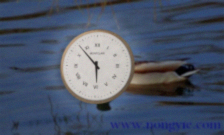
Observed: 5,53
